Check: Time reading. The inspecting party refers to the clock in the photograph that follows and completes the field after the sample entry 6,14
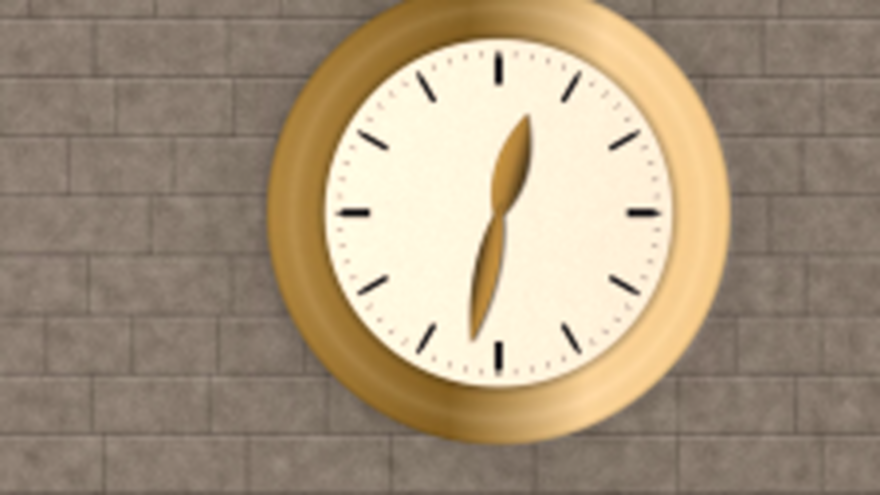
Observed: 12,32
